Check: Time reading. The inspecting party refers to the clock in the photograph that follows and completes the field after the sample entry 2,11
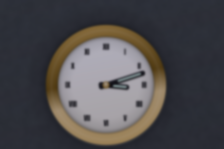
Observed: 3,12
